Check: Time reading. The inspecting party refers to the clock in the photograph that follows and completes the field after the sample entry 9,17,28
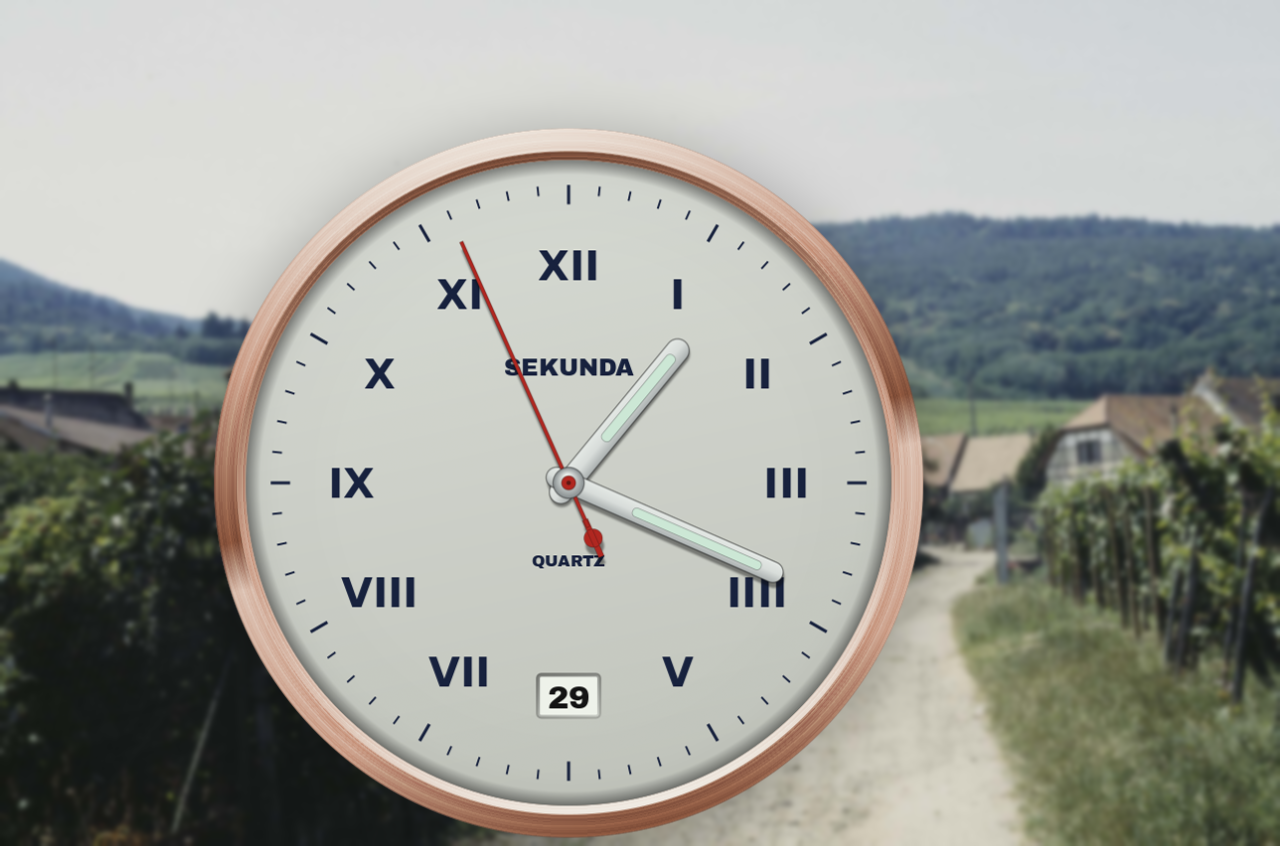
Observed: 1,18,56
